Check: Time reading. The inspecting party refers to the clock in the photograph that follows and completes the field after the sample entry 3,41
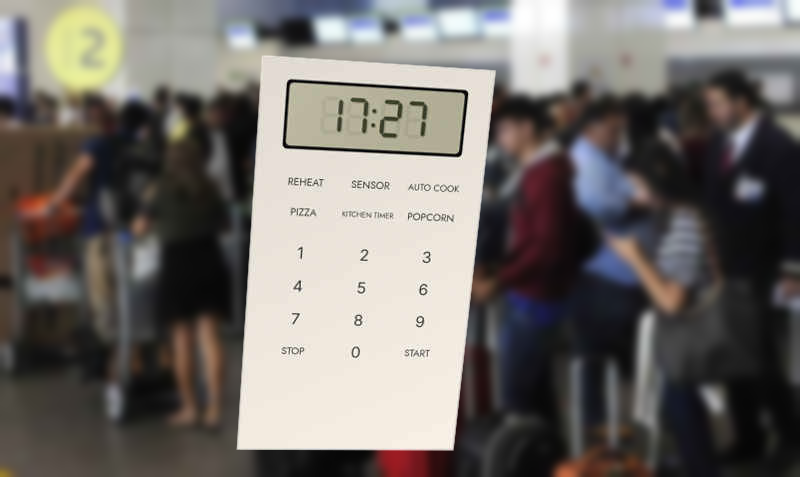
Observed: 17,27
